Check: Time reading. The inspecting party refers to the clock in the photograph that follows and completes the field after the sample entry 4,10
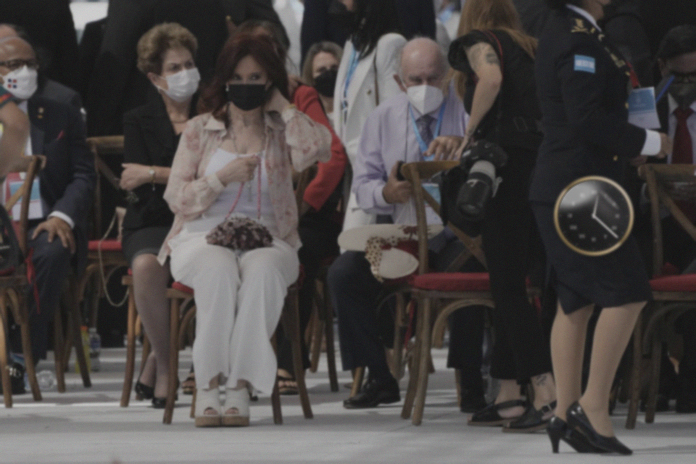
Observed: 12,22
